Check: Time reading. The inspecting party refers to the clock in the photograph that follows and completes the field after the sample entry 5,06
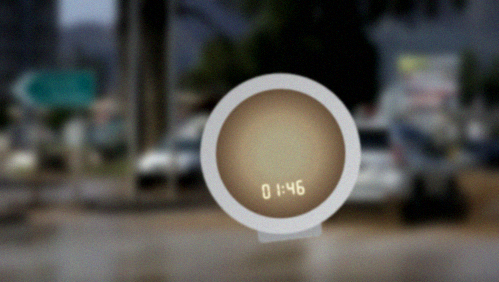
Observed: 1,46
